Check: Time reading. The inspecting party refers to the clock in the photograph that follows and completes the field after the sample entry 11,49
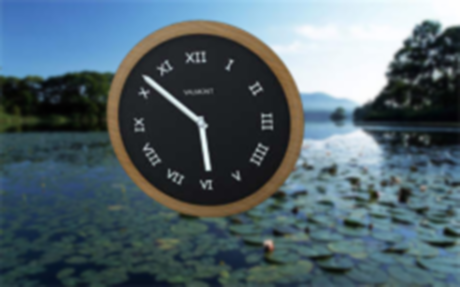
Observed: 5,52
